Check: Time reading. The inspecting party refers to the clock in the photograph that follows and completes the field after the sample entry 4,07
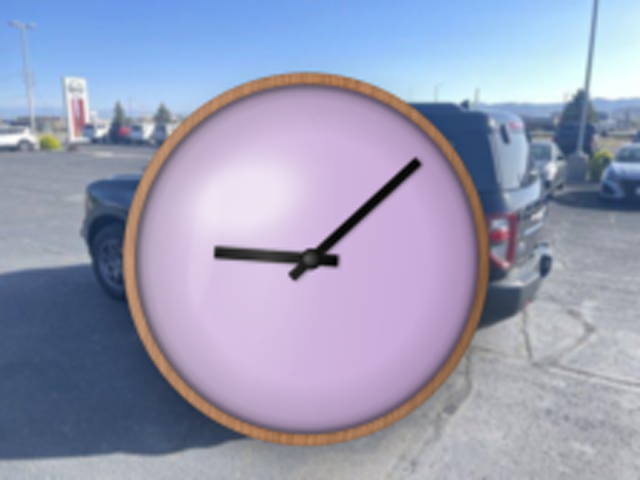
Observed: 9,08
